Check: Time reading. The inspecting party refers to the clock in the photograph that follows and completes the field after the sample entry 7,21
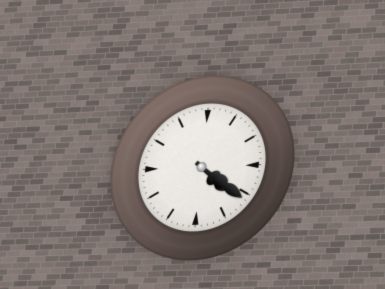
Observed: 4,21
